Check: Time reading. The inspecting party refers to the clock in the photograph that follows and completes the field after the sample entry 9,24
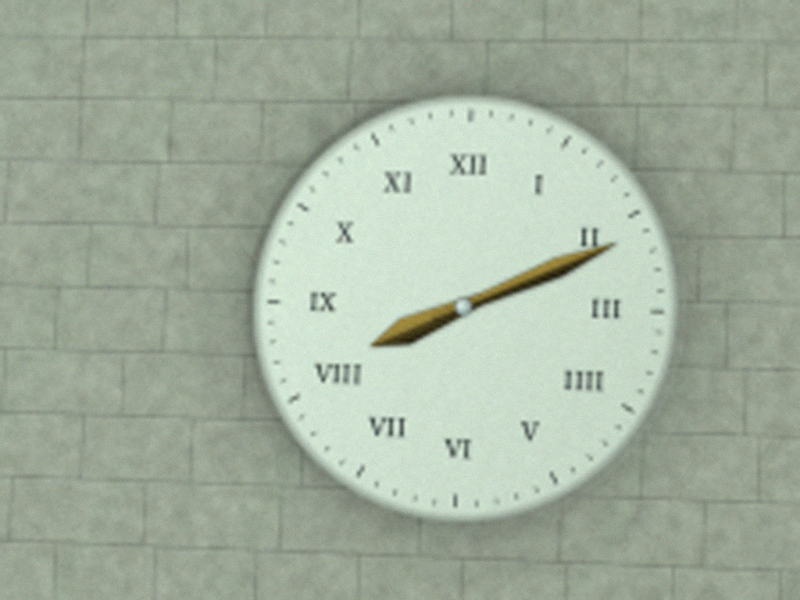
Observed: 8,11
